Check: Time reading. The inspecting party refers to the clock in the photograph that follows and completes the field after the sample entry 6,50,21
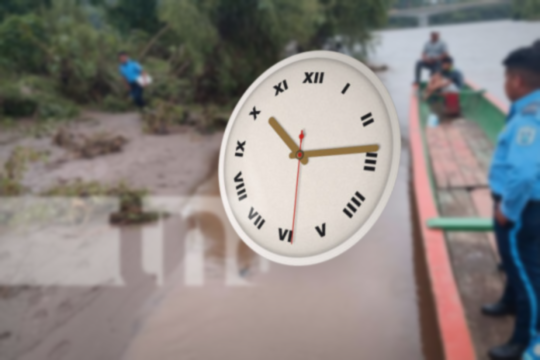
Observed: 10,13,29
